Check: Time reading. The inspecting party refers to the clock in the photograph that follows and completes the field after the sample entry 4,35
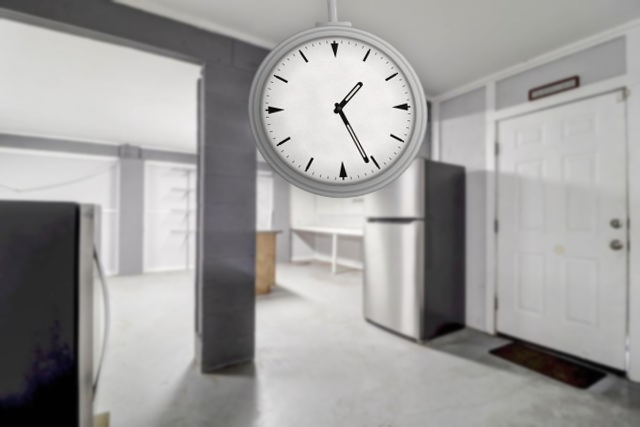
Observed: 1,26
